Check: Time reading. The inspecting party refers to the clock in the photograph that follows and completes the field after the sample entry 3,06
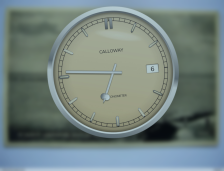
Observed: 6,46
